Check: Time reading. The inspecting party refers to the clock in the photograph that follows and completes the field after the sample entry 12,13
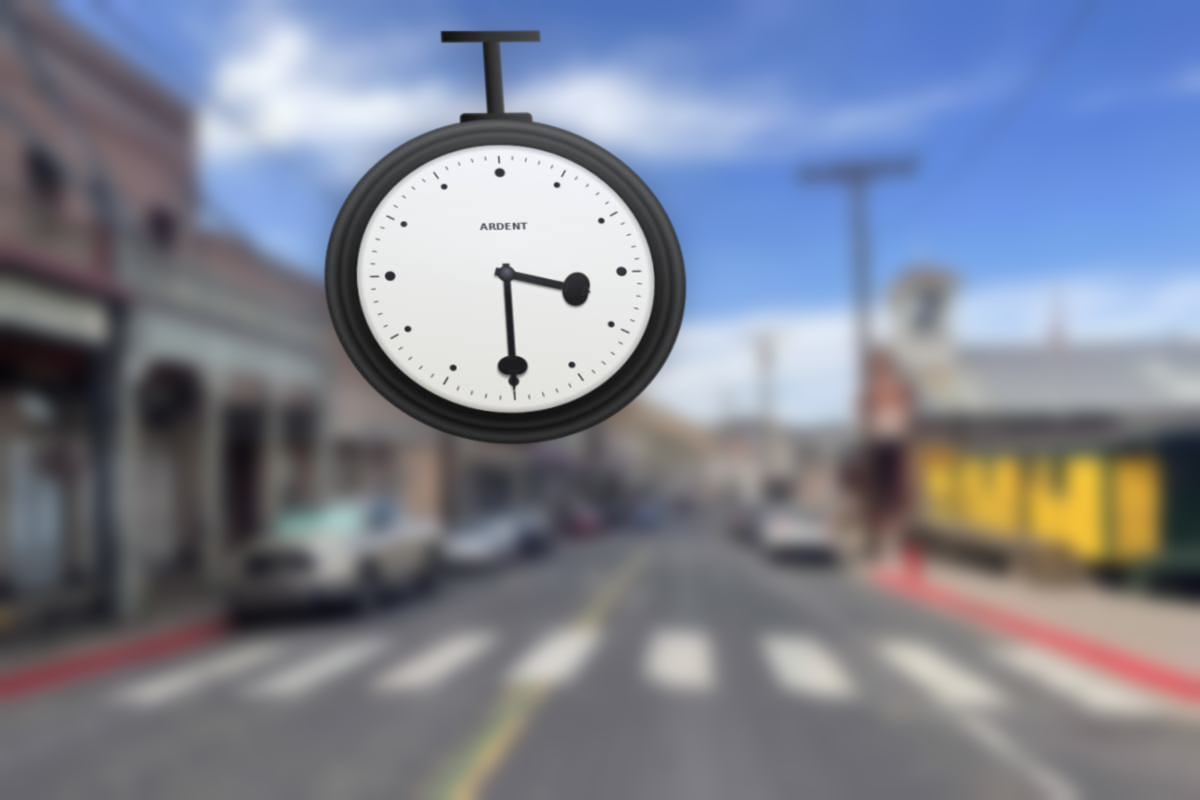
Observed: 3,30
